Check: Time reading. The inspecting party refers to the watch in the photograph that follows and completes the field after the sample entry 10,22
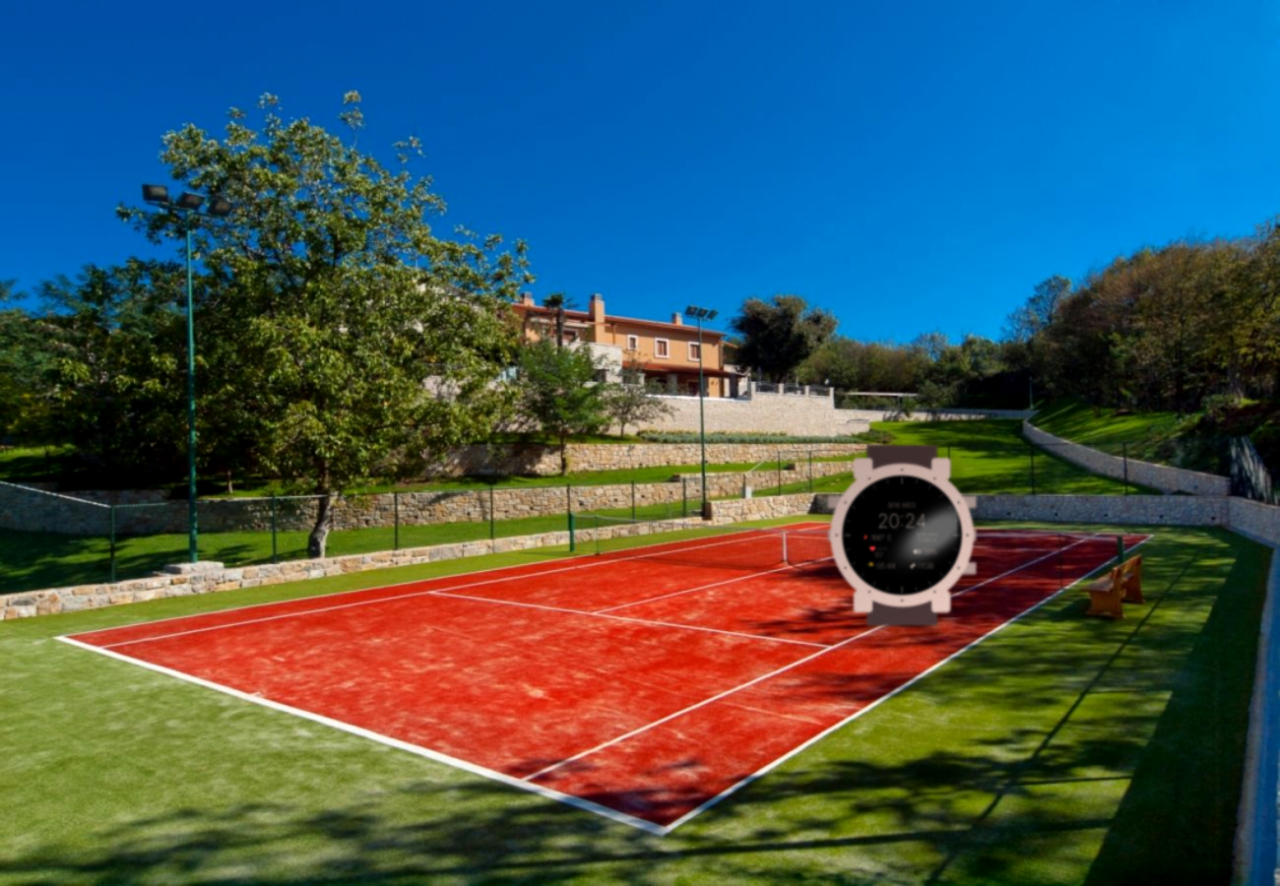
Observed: 20,24
